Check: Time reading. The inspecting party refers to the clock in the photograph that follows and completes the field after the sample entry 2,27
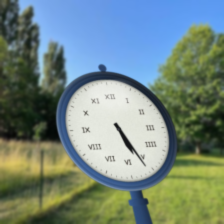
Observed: 5,26
